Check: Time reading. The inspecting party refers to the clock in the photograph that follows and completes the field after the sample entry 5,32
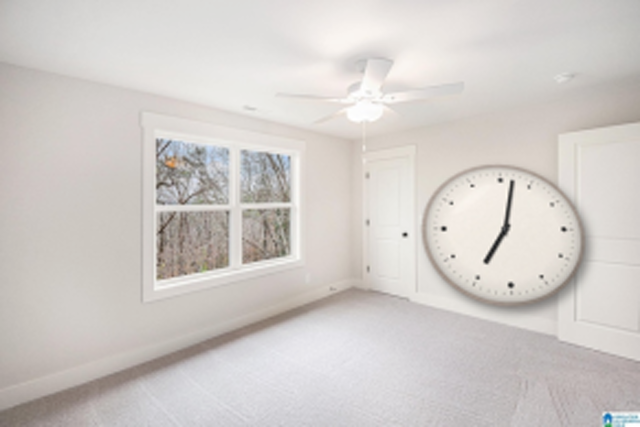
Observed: 7,02
